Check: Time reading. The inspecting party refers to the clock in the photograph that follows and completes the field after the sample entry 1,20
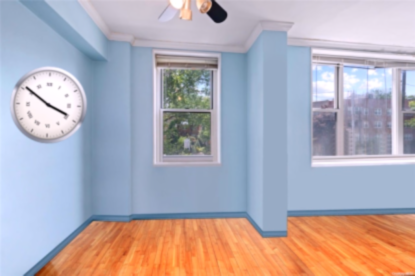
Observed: 3,51
